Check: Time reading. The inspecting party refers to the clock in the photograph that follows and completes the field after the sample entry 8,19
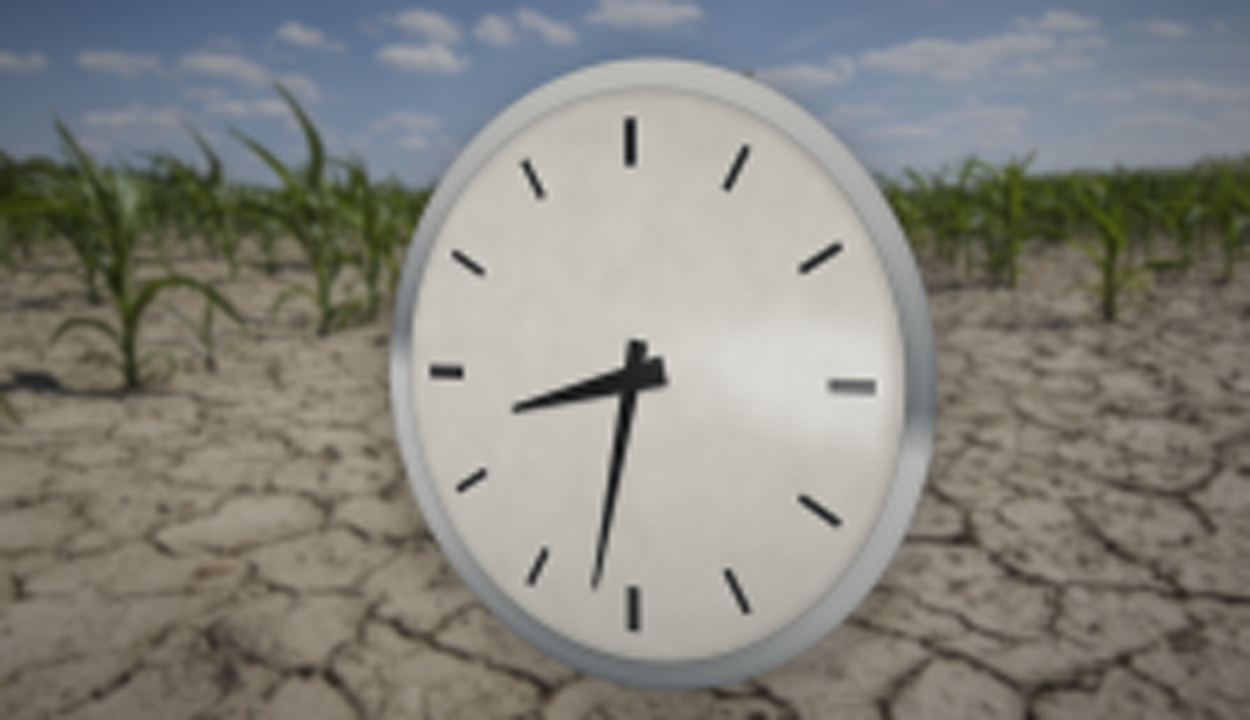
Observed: 8,32
